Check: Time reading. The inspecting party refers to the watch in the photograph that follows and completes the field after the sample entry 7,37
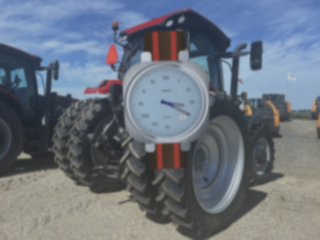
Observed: 3,20
